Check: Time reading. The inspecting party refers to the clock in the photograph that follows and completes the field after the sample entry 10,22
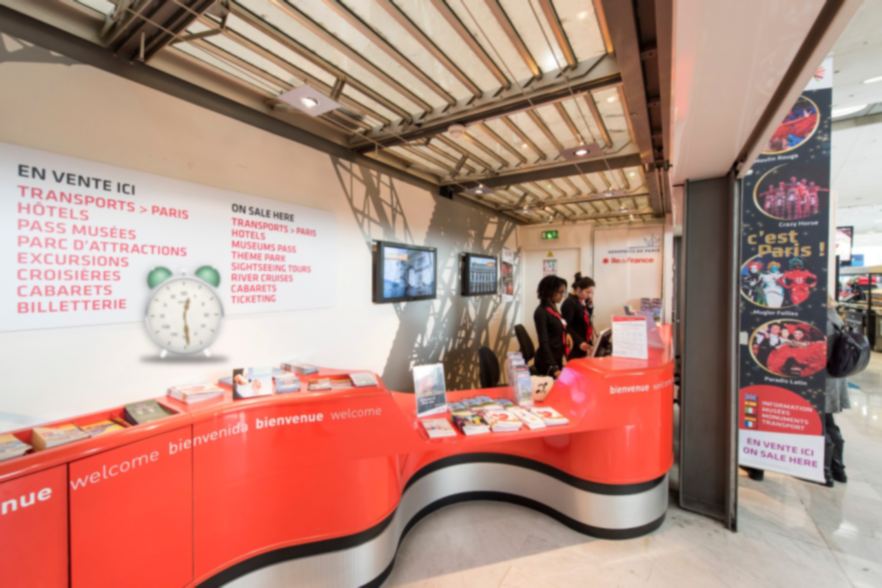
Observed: 12,29
